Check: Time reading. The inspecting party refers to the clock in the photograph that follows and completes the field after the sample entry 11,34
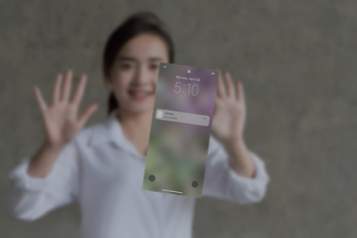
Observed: 5,10
